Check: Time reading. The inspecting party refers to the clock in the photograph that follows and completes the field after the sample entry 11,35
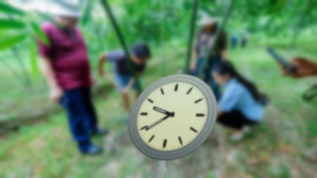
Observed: 9,39
